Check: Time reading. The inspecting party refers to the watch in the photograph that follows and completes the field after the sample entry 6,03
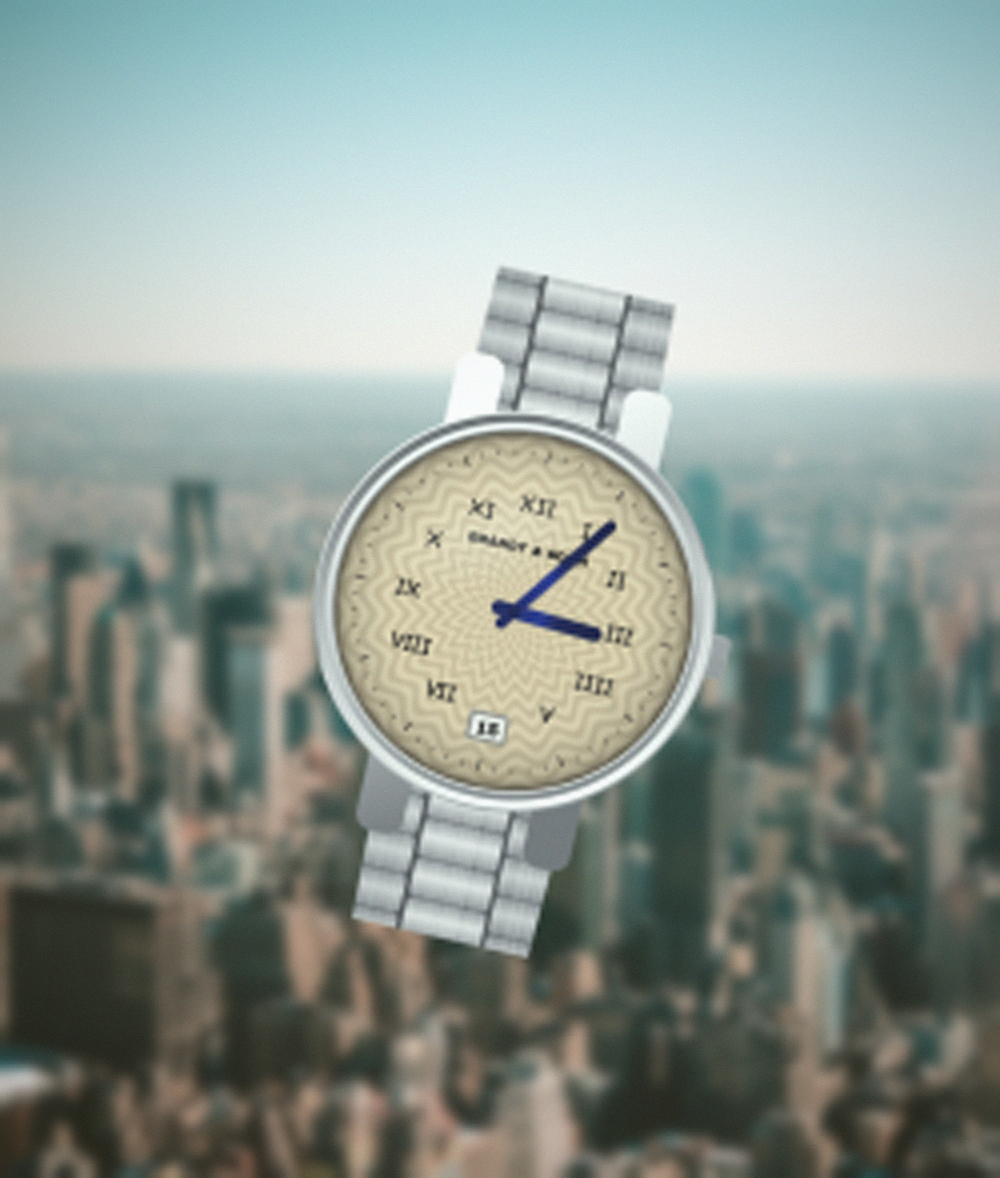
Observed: 3,06
